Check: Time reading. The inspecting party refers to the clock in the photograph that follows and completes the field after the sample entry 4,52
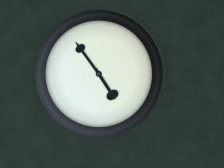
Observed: 4,54
